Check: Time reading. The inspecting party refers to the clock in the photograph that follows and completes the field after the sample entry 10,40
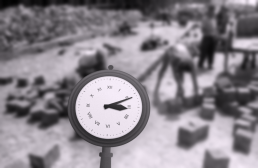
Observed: 3,11
